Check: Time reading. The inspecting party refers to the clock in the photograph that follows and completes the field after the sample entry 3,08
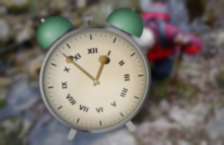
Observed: 12,53
